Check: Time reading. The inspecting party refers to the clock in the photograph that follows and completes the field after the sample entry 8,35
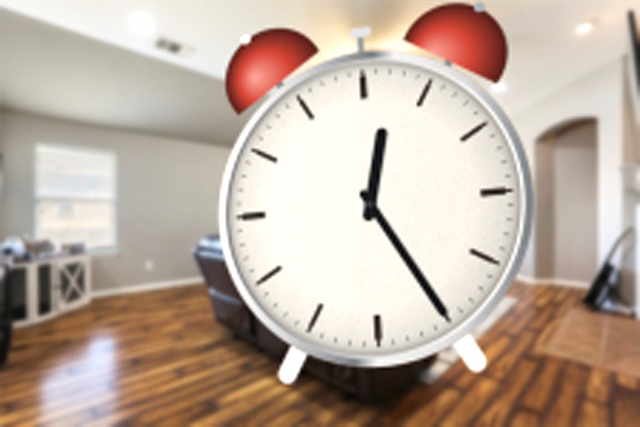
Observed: 12,25
